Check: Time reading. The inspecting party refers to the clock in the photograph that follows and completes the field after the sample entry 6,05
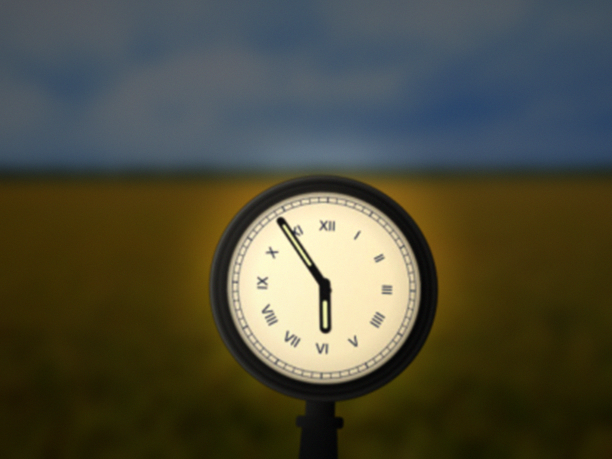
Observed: 5,54
